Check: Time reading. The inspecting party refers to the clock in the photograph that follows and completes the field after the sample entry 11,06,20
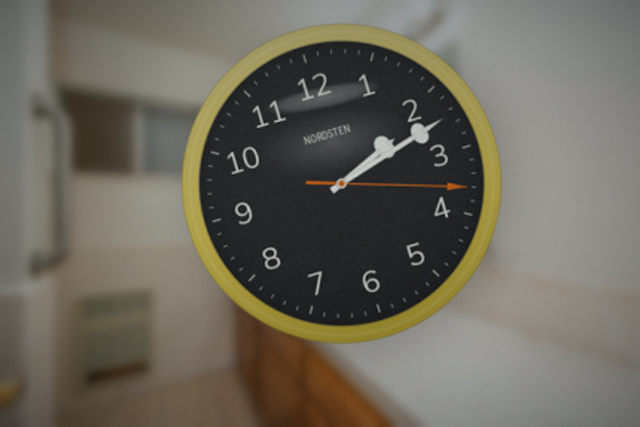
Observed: 2,12,18
